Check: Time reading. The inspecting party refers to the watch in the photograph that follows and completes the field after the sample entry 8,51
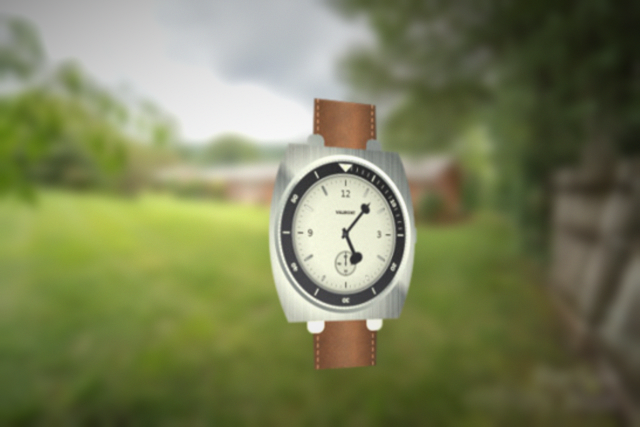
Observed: 5,07
